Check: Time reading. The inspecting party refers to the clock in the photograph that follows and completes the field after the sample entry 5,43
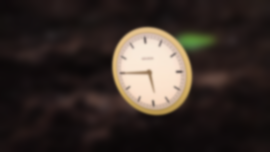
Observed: 5,45
